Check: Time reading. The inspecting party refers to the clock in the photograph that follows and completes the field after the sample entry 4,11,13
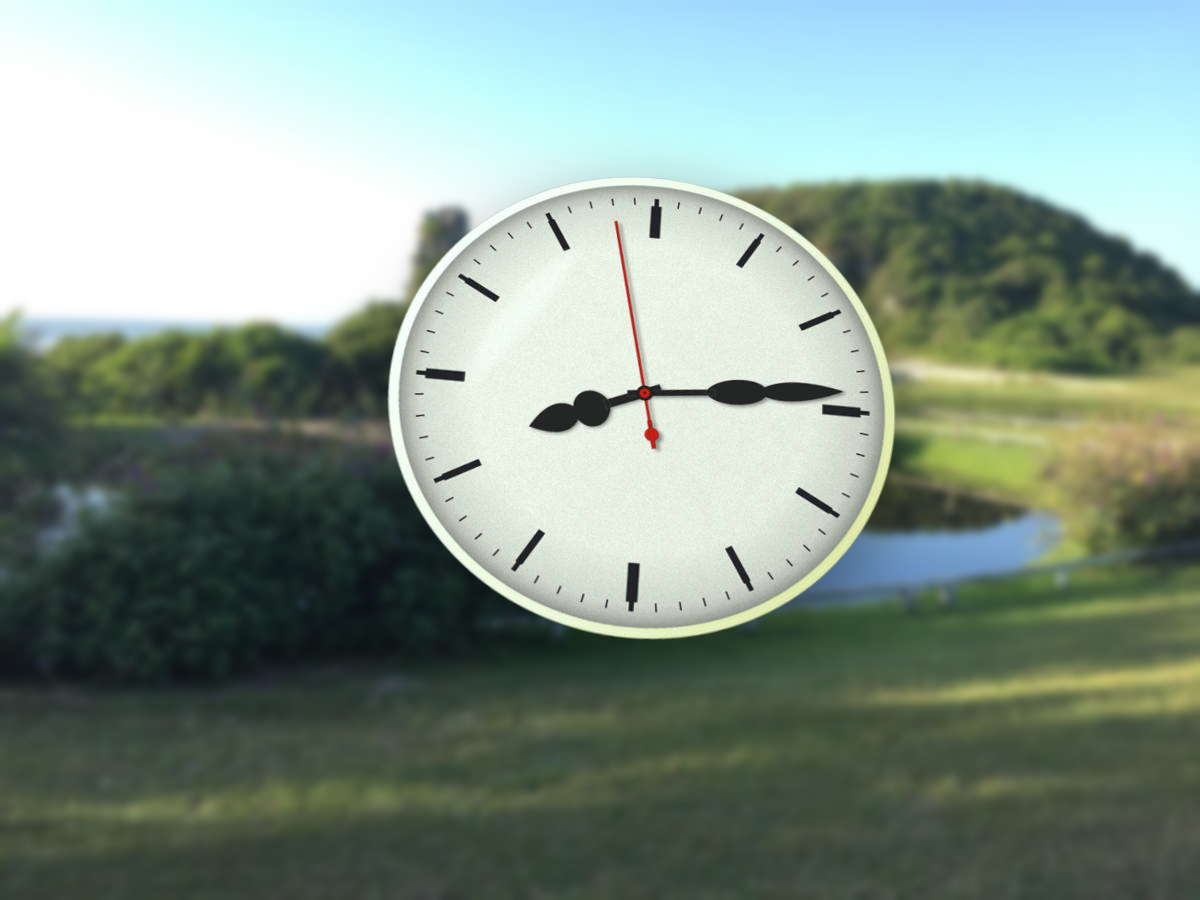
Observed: 8,13,58
